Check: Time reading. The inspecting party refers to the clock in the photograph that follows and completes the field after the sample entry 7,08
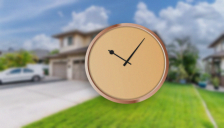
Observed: 10,06
